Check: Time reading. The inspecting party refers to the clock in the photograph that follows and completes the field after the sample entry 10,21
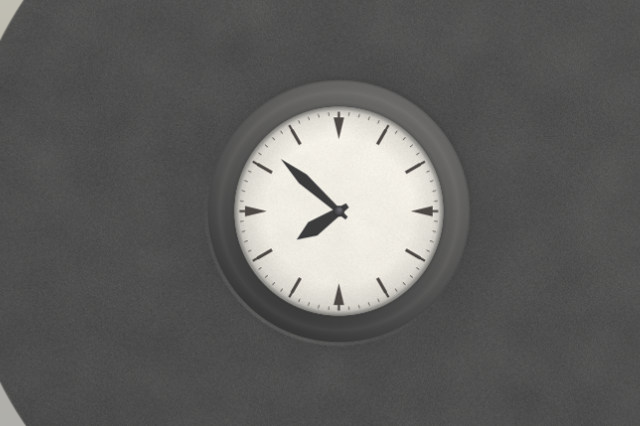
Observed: 7,52
